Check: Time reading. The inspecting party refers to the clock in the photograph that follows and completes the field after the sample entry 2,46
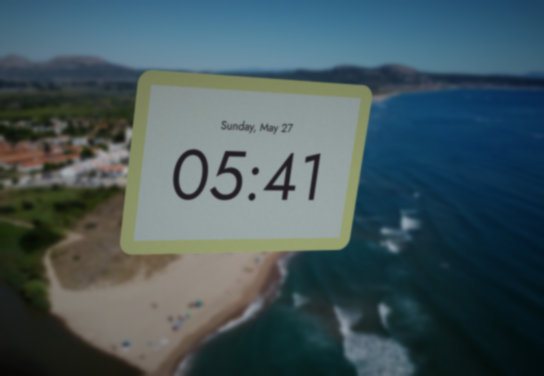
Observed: 5,41
